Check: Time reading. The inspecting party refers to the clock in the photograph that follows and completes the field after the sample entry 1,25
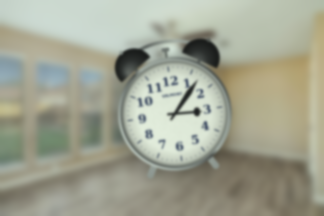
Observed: 3,07
